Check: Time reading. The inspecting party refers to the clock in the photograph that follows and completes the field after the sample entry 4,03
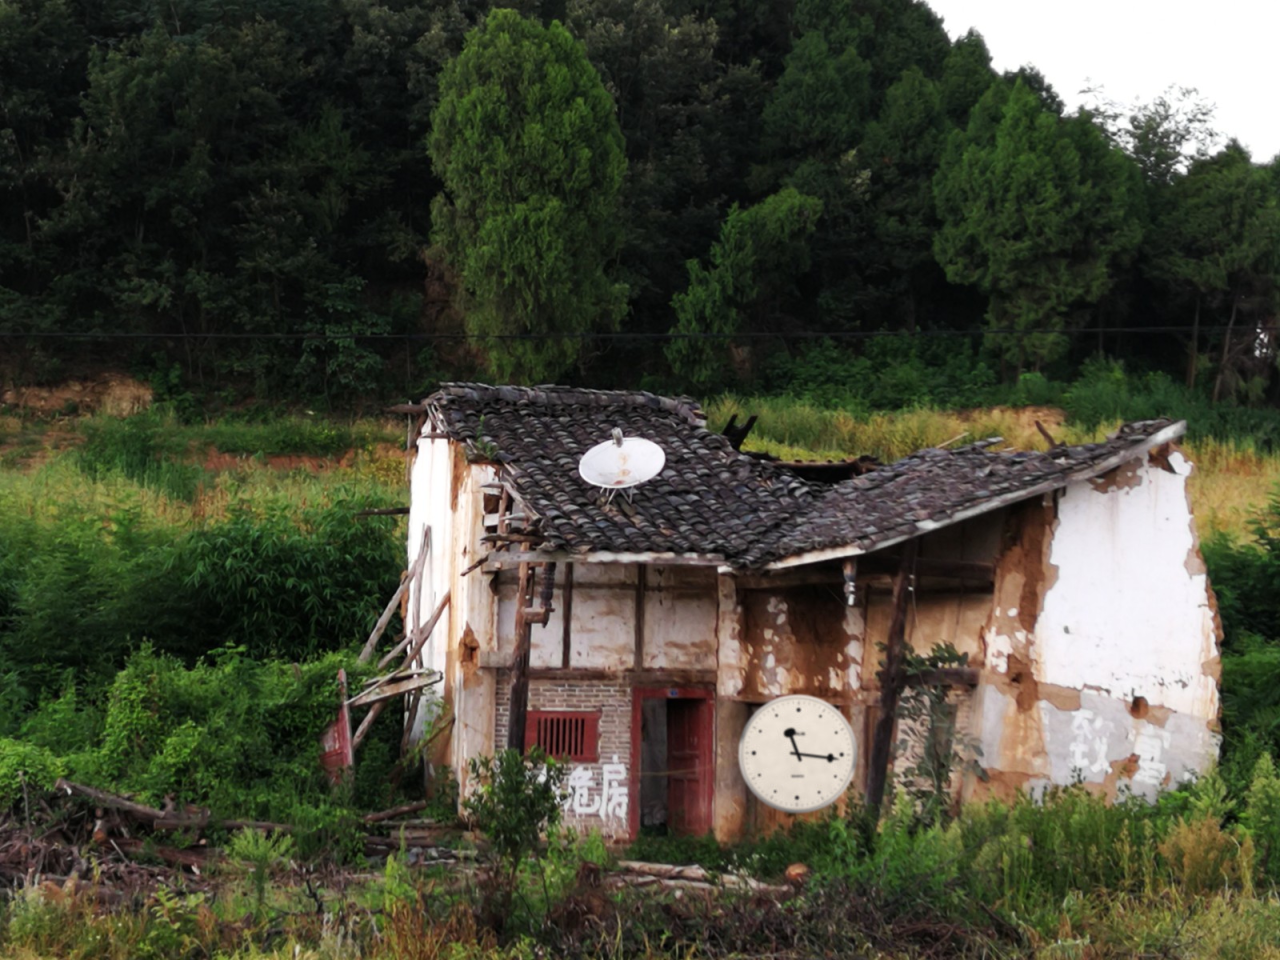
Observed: 11,16
